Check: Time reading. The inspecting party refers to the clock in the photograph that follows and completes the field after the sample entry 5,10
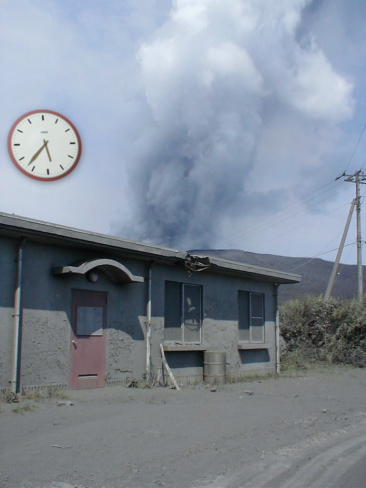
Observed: 5,37
